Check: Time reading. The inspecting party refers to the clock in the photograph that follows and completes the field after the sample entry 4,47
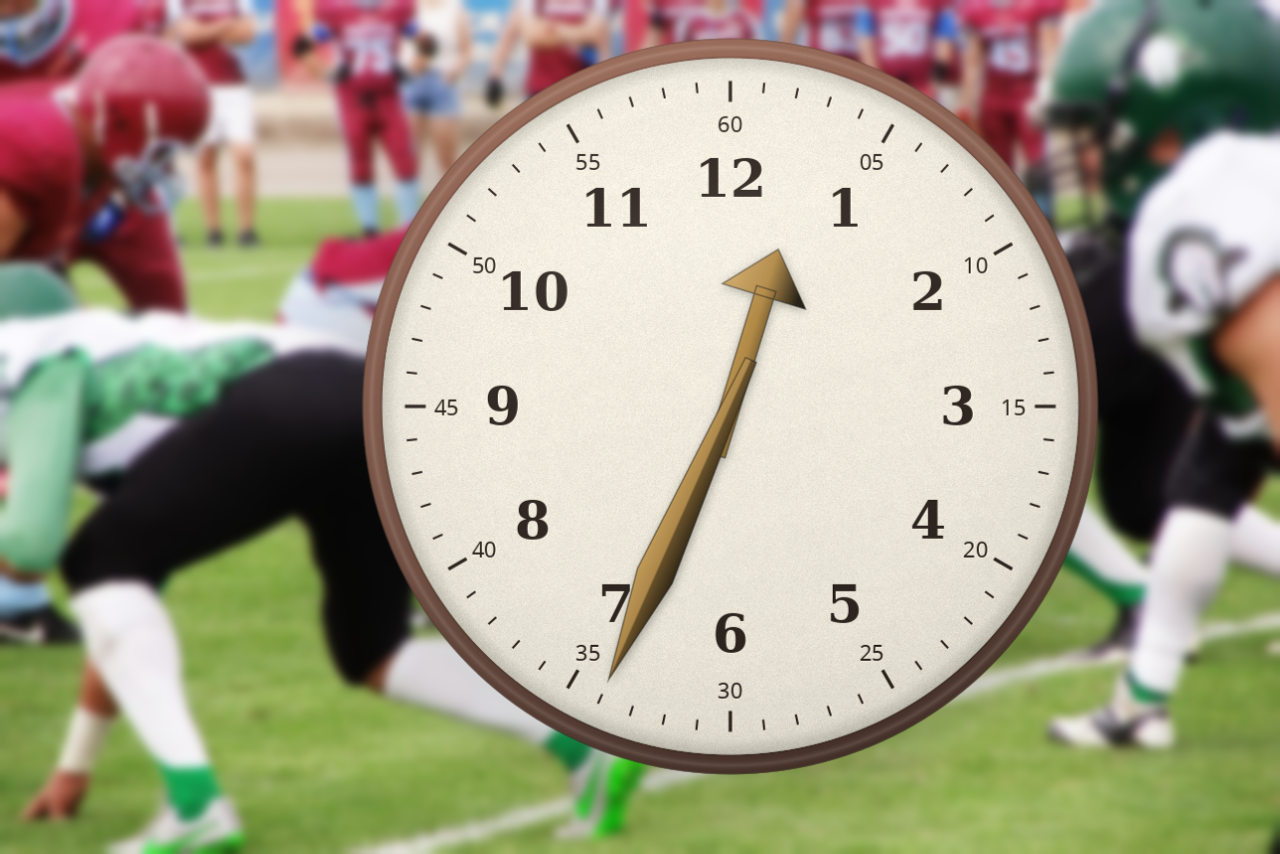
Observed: 12,34
